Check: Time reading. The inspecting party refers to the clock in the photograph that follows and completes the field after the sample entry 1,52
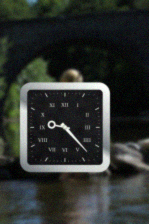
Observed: 9,23
